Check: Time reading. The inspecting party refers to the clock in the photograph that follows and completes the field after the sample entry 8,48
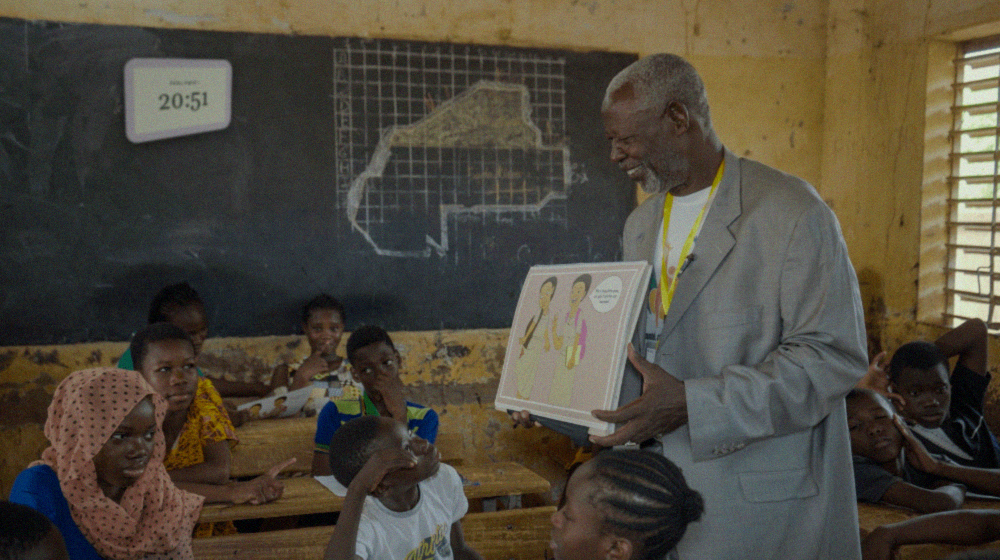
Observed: 20,51
